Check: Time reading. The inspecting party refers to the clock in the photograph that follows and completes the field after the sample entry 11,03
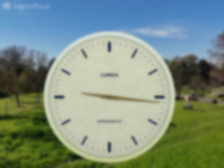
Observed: 9,16
